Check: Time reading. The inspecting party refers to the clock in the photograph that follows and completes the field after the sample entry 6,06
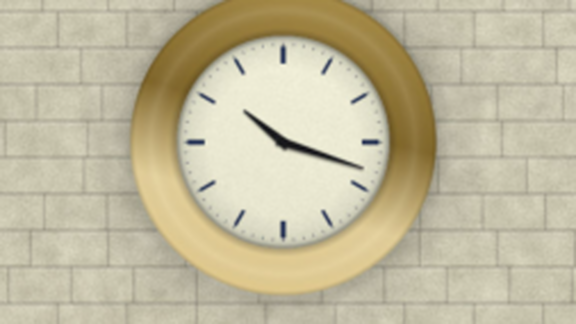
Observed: 10,18
